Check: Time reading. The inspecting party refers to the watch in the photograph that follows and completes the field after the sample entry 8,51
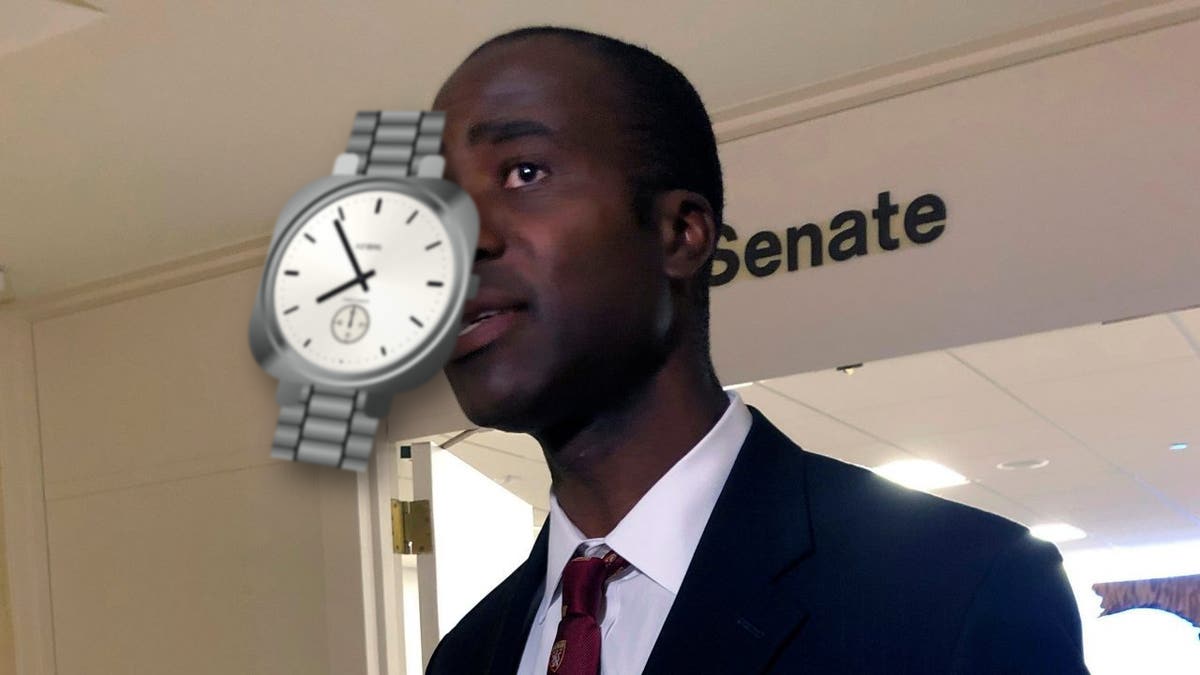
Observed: 7,54
